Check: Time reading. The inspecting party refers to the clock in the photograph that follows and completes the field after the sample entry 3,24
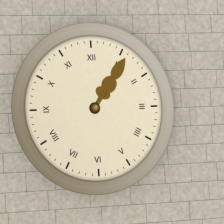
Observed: 1,06
